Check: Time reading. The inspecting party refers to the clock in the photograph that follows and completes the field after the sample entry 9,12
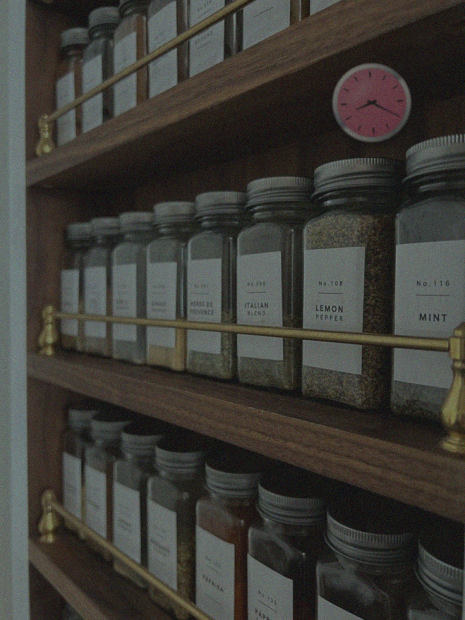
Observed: 8,20
